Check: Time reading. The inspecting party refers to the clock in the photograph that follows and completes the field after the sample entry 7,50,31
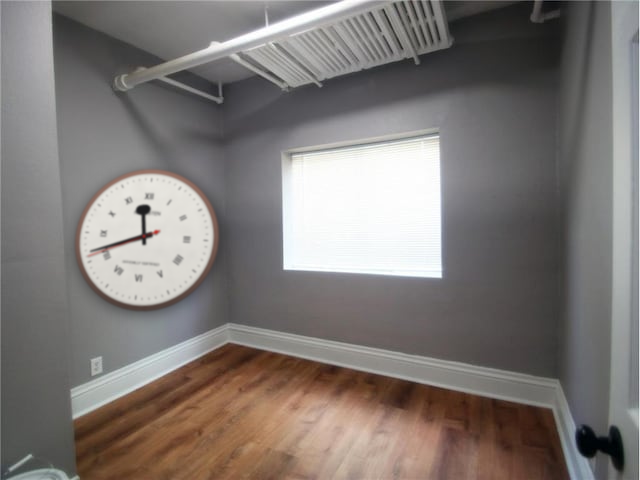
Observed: 11,41,41
